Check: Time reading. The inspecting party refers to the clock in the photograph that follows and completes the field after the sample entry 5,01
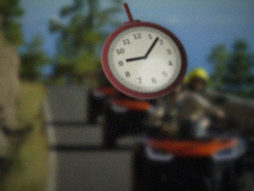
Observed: 9,08
